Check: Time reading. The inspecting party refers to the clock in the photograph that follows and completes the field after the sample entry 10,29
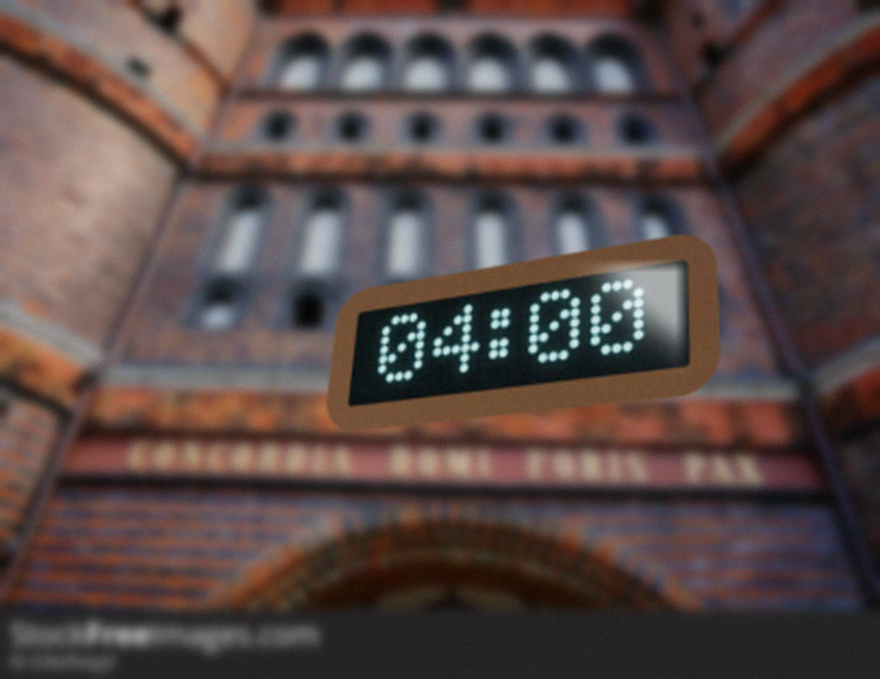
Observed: 4,00
